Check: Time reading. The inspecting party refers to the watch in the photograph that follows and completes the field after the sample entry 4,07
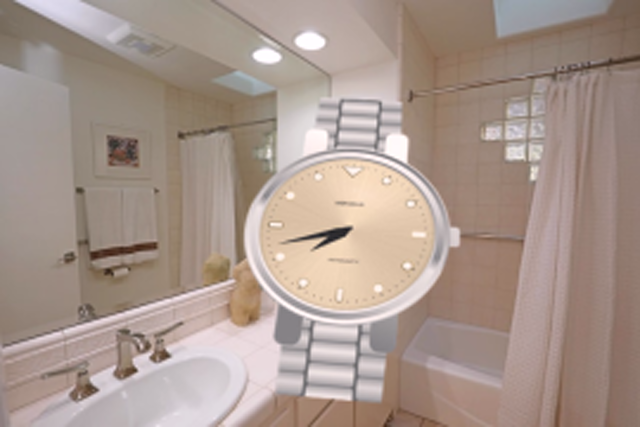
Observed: 7,42
